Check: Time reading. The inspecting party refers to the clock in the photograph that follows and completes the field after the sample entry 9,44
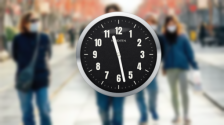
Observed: 11,28
